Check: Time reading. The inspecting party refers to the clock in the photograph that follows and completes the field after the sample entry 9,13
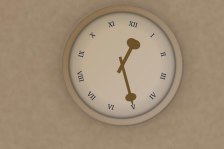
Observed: 12,25
